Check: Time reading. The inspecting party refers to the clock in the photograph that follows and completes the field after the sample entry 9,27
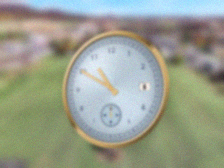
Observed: 10,50
